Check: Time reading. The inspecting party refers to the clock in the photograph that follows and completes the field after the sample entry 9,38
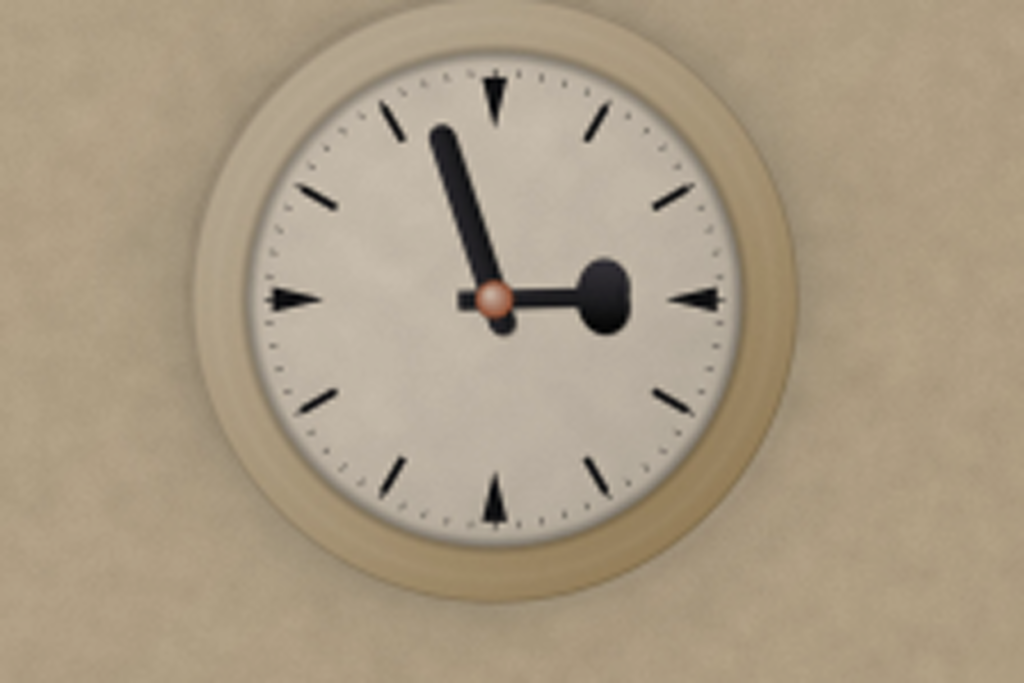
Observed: 2,57
